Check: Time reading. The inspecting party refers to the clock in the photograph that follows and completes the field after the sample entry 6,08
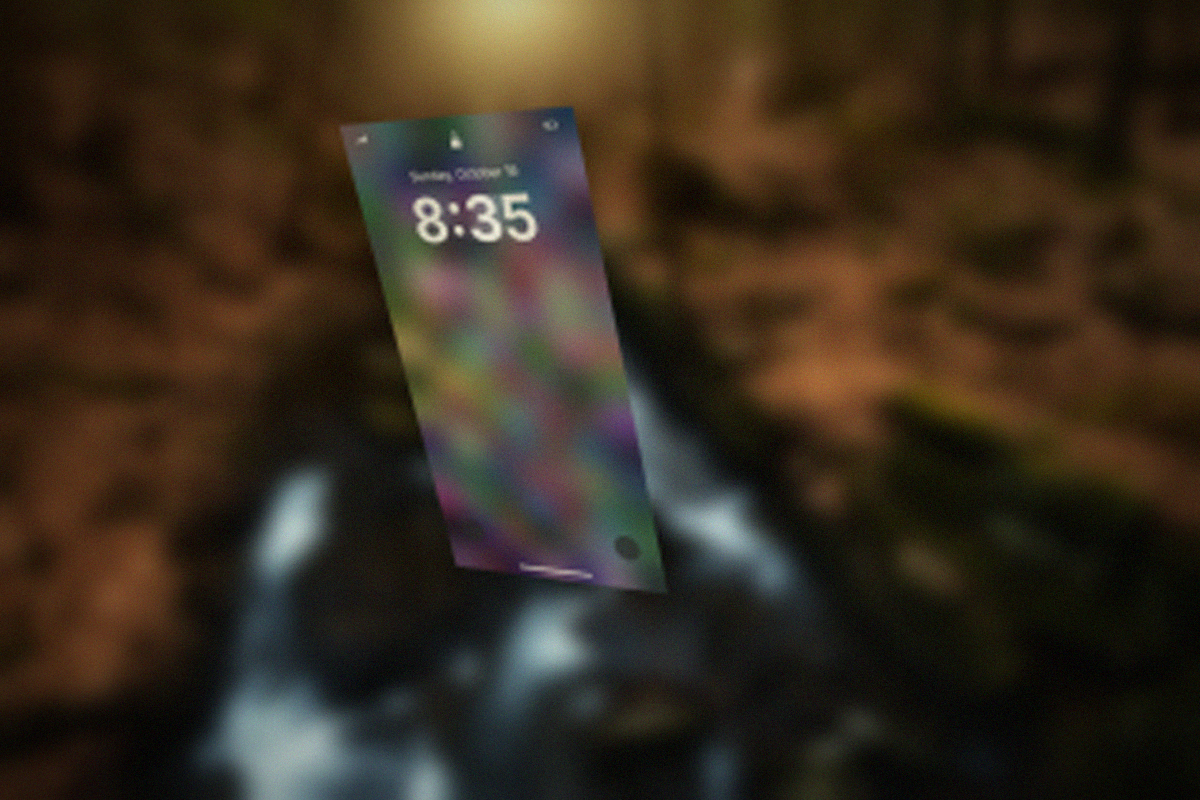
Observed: 8,35
